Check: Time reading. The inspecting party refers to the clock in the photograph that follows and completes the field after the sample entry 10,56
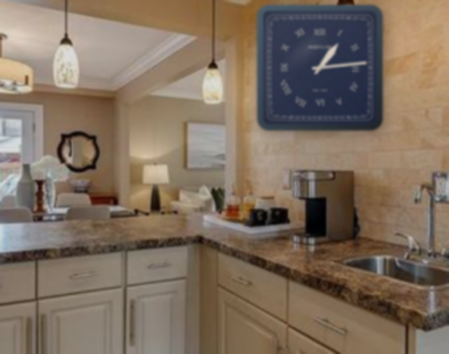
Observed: 1,14
